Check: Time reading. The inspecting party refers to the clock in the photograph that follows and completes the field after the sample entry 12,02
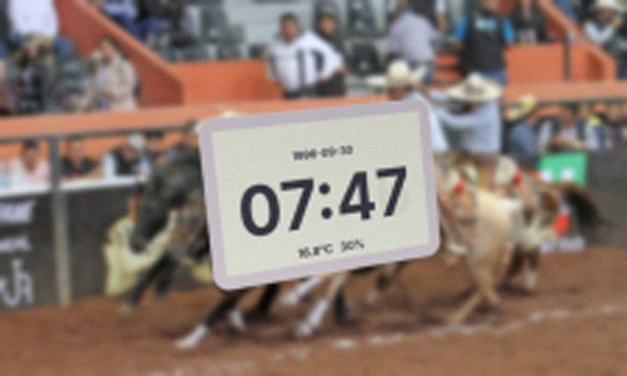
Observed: 7,47
